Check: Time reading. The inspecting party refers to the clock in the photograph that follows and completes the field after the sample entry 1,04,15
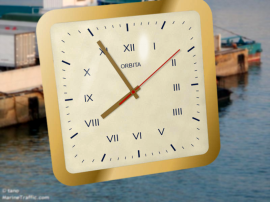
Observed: 7,55,09
